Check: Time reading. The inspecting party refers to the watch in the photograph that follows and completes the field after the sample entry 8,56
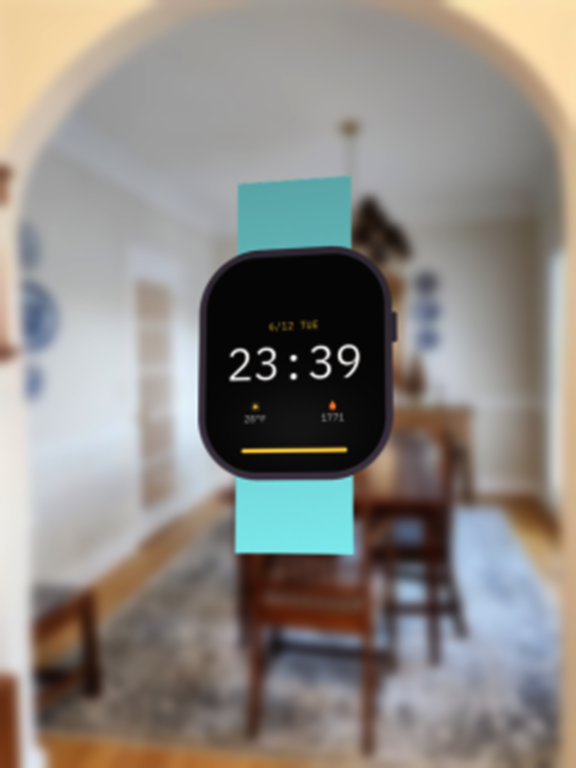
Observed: 23,39
